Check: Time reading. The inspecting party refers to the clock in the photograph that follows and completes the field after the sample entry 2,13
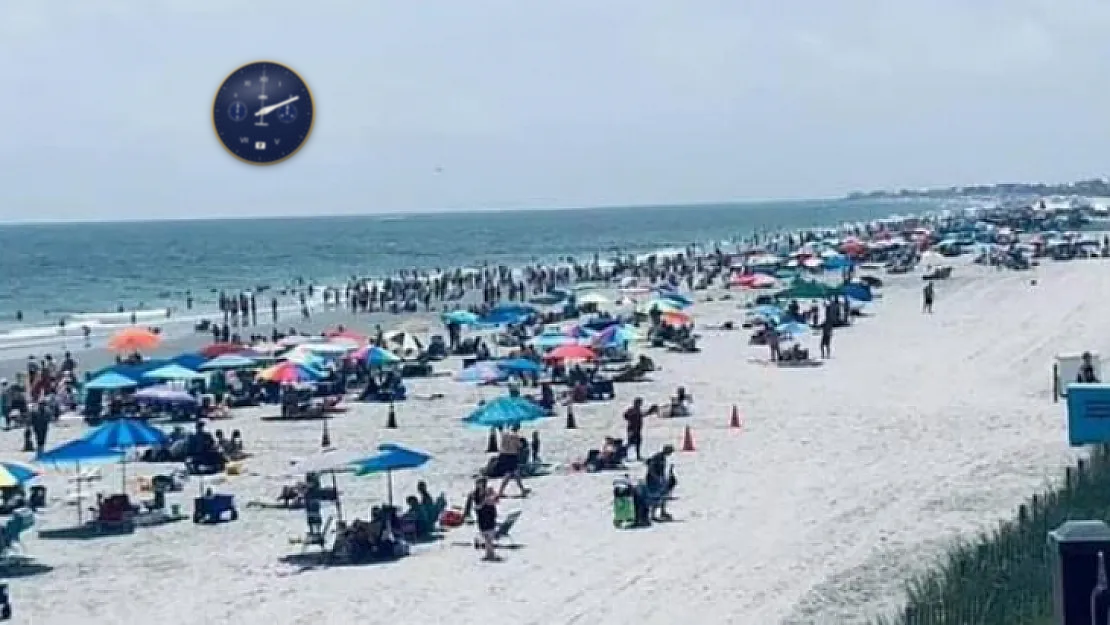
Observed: 2,11
